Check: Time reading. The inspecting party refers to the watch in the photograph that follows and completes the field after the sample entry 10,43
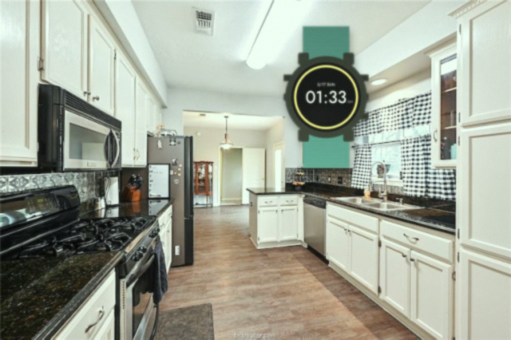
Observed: 1,33
